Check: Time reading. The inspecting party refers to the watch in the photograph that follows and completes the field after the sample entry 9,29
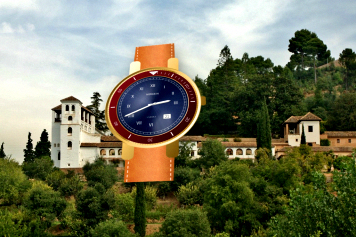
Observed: 2,41
